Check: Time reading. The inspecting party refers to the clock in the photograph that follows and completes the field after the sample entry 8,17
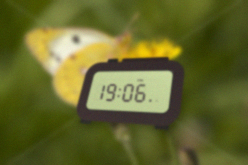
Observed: 19,06
